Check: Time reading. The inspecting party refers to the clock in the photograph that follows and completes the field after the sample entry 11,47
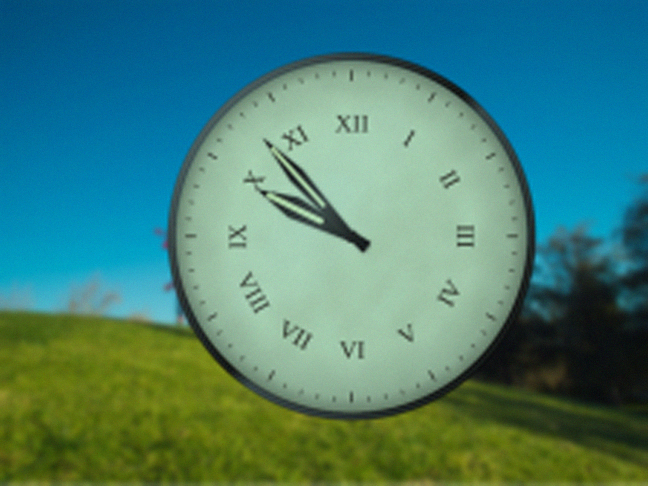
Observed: 9,53
